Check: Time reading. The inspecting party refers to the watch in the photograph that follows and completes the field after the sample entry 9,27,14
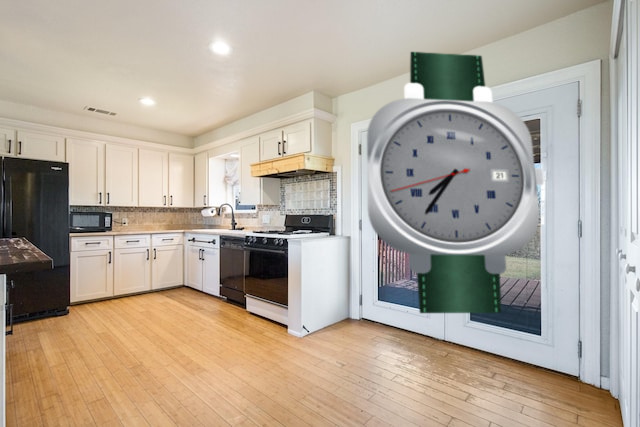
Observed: 7,35,42
